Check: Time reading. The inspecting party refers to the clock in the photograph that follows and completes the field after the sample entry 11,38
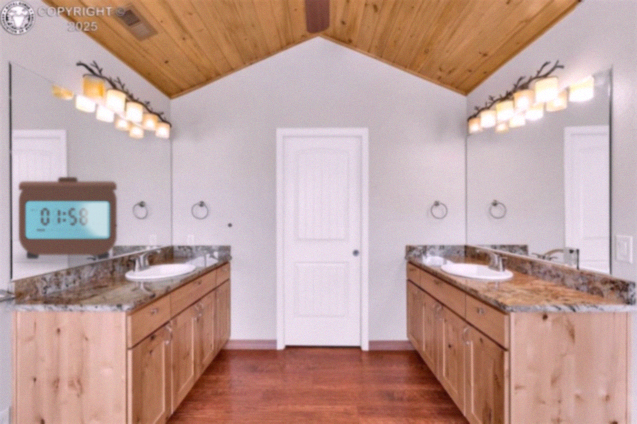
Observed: 1,58
